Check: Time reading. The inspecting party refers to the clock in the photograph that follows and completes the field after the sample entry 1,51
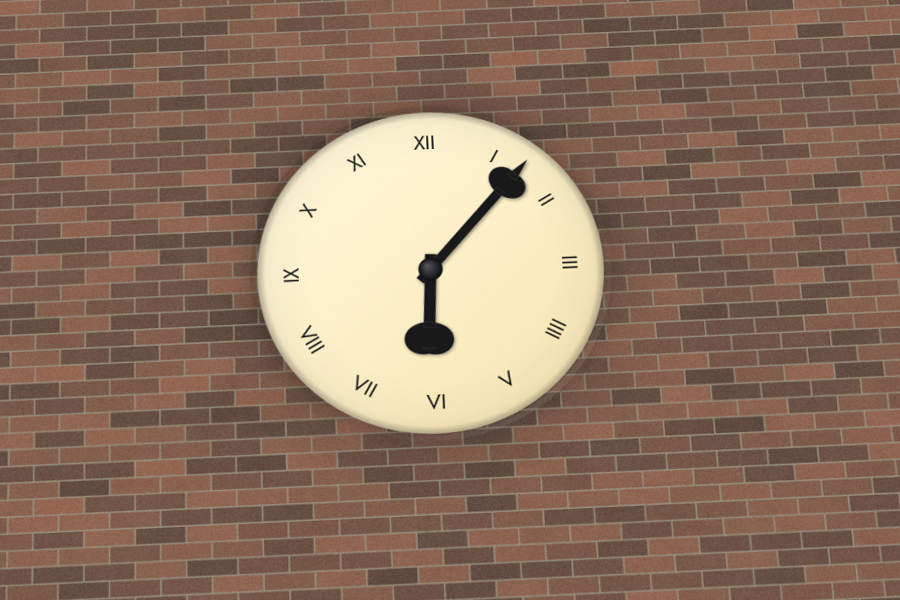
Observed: 6,07
